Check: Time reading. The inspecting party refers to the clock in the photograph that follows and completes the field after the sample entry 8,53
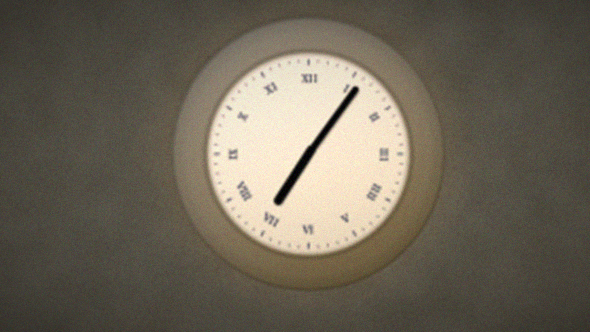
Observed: 7,06
